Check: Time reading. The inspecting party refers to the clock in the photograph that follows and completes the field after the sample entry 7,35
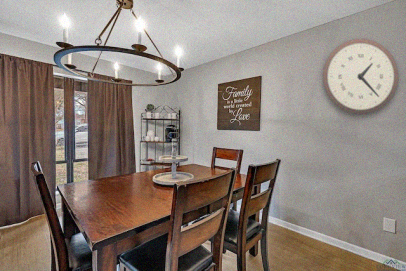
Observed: 1,23
